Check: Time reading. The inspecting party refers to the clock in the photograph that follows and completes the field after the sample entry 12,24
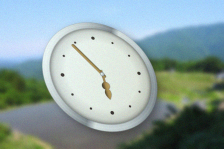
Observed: 5,54
